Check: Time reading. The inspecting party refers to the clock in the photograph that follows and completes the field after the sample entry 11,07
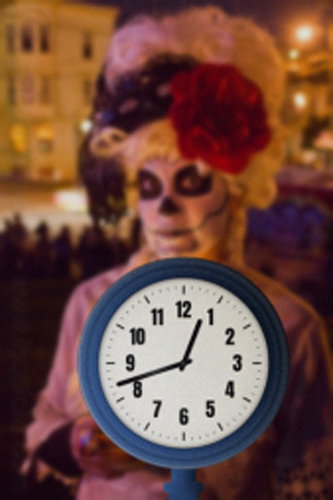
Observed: 12,42
